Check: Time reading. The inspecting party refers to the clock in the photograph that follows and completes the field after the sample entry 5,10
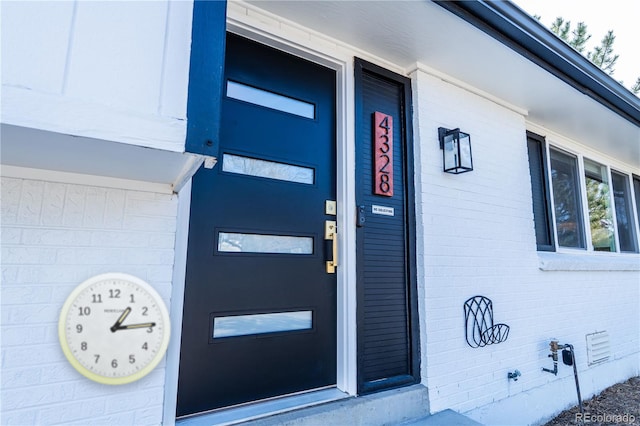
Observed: 1,14
